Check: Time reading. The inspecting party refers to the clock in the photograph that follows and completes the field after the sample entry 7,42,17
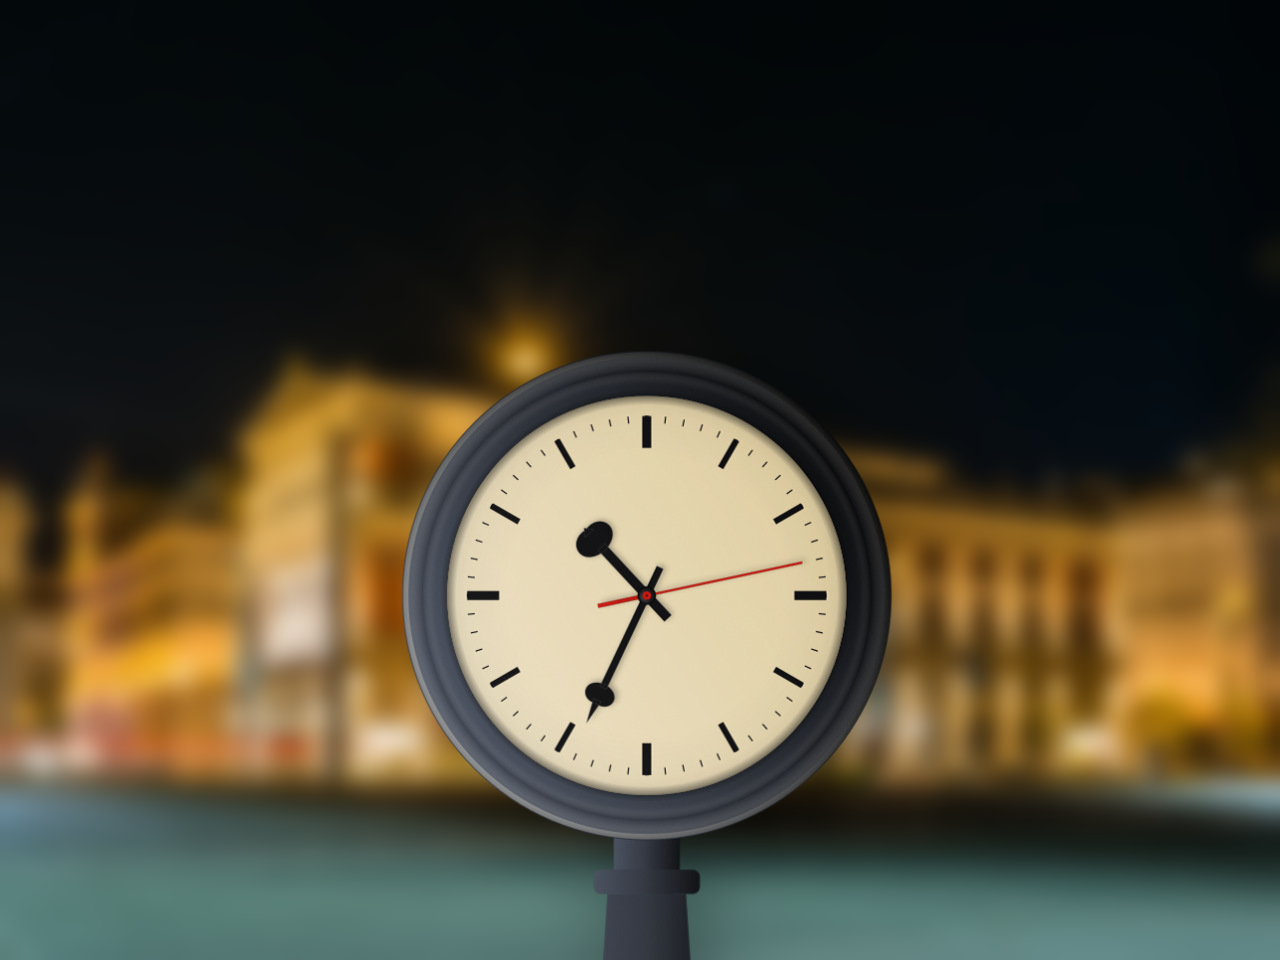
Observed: 10,34,13
